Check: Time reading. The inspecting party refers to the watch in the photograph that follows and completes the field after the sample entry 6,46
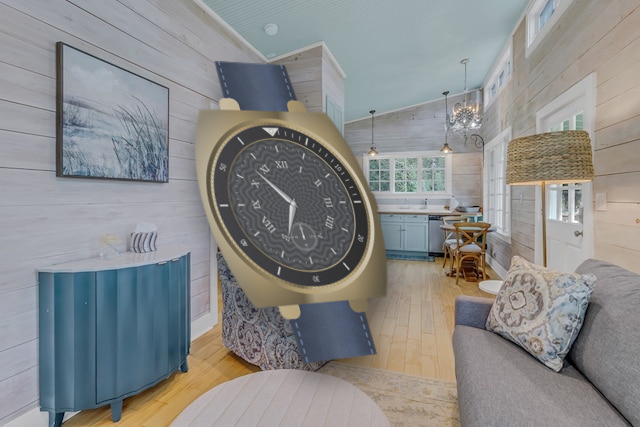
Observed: 6,53
